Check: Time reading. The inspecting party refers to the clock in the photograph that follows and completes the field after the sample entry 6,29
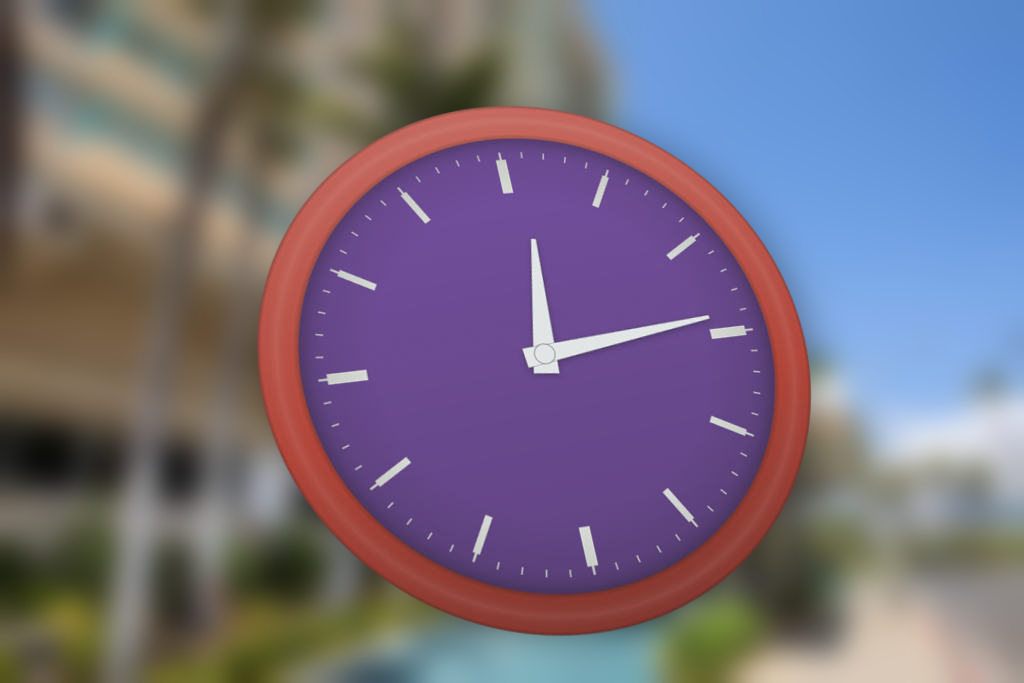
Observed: 12,14
